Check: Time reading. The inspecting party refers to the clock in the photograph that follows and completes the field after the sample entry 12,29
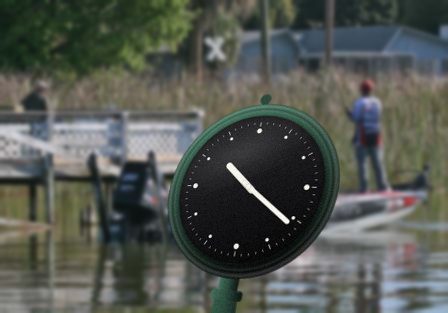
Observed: 10,21
